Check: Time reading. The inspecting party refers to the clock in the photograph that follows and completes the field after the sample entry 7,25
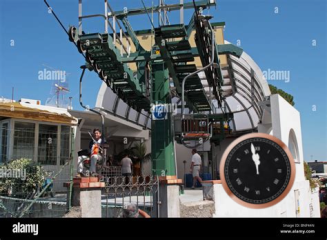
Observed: 11,58
